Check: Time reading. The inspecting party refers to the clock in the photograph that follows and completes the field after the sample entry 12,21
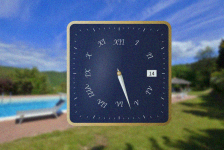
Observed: 5,27
